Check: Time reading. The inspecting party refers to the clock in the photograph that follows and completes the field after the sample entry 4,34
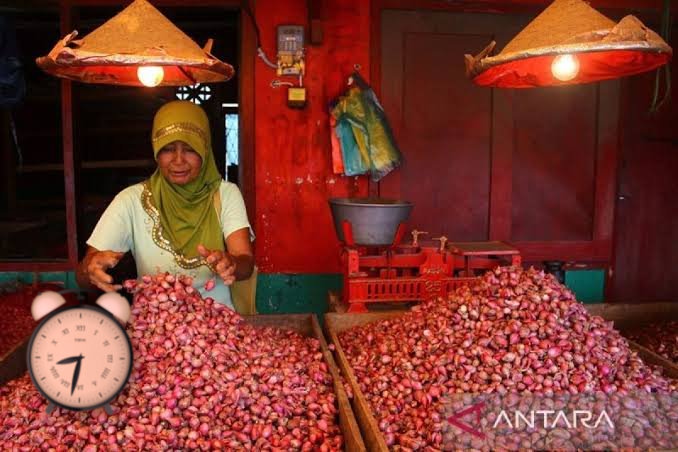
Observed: 8,32
